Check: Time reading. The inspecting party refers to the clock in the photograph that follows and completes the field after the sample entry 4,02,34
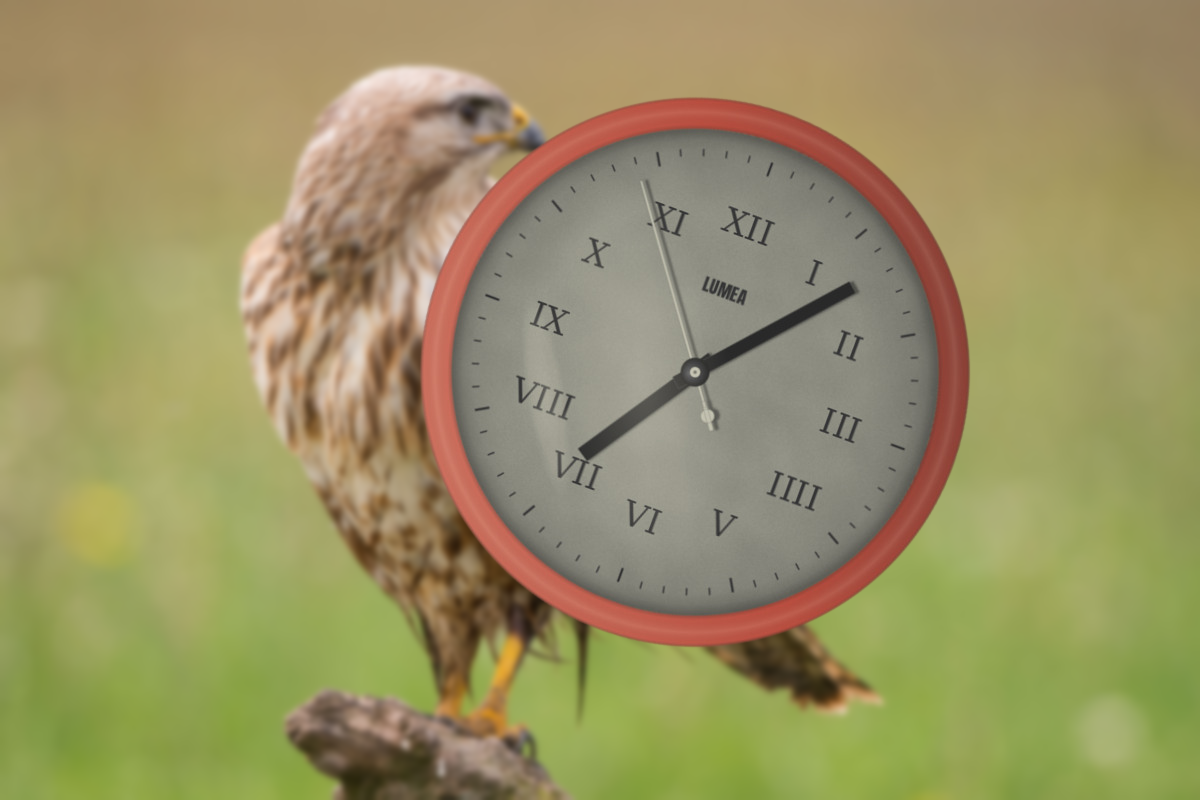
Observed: 7,06,54
